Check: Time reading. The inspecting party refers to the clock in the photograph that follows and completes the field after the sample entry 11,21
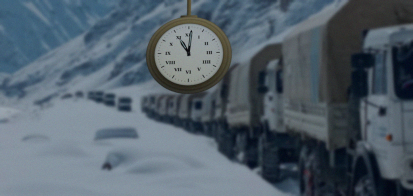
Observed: 11,01
